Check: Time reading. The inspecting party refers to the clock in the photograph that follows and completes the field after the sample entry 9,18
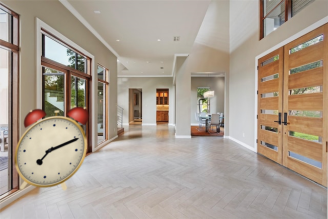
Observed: 7,11
